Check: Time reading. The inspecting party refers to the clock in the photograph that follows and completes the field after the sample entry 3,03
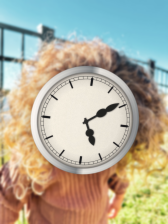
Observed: 5,09
